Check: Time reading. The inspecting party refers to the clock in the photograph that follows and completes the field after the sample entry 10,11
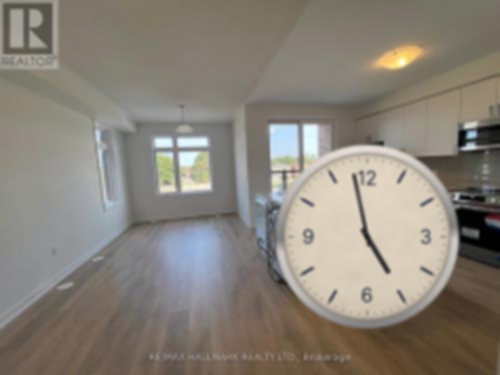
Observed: 4,58
